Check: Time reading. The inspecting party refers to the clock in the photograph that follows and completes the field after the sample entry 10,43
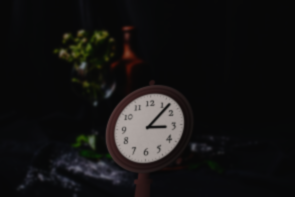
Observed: 3,07
